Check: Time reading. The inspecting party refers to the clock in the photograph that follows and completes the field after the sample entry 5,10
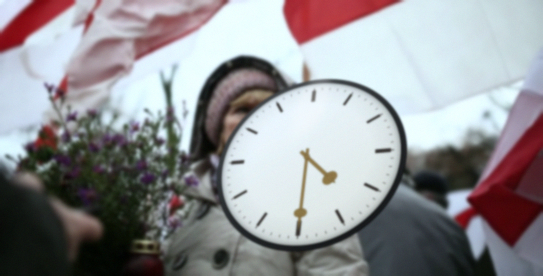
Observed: 4,30
